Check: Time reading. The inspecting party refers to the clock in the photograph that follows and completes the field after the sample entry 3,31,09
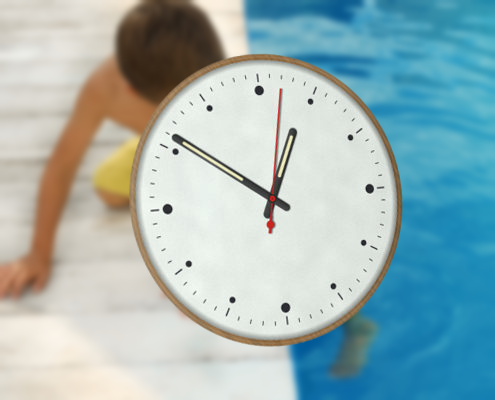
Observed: 12,51,02
